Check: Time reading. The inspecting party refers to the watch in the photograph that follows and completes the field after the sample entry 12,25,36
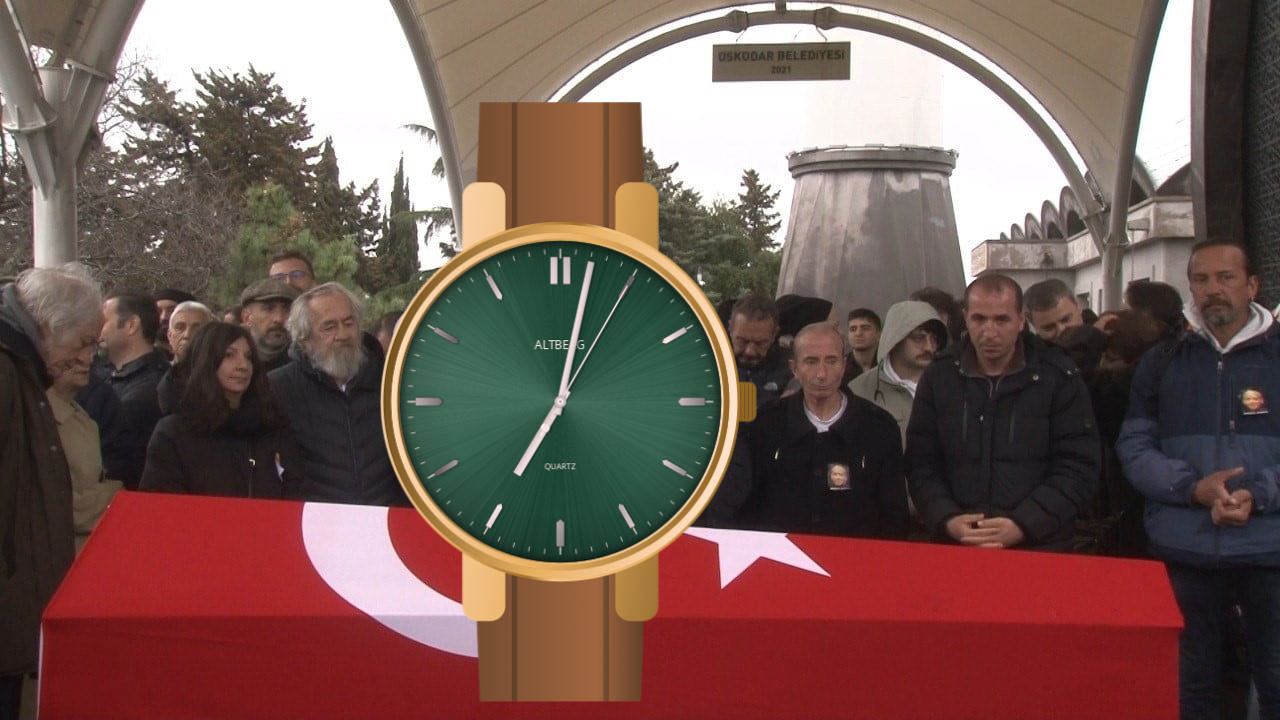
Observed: 7,02,05
